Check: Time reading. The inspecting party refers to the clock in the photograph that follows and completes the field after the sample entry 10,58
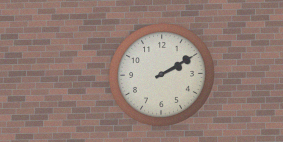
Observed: 2,10
